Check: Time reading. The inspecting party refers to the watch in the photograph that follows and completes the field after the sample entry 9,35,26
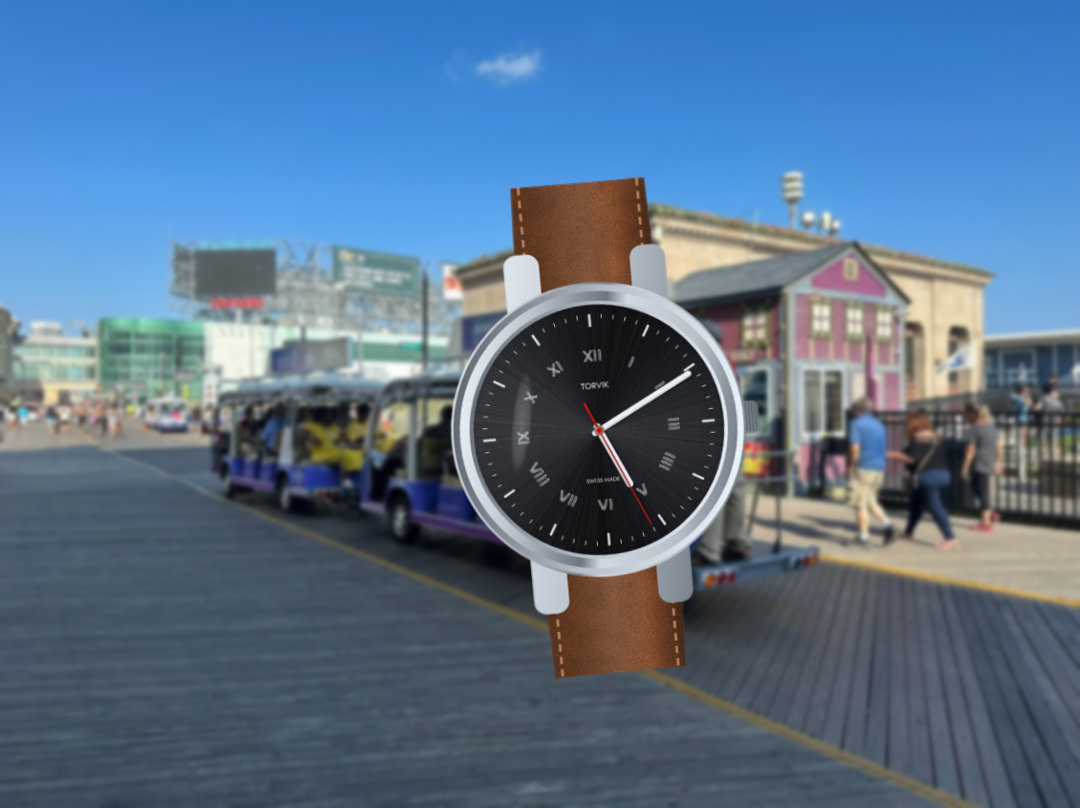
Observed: 5,10,26
